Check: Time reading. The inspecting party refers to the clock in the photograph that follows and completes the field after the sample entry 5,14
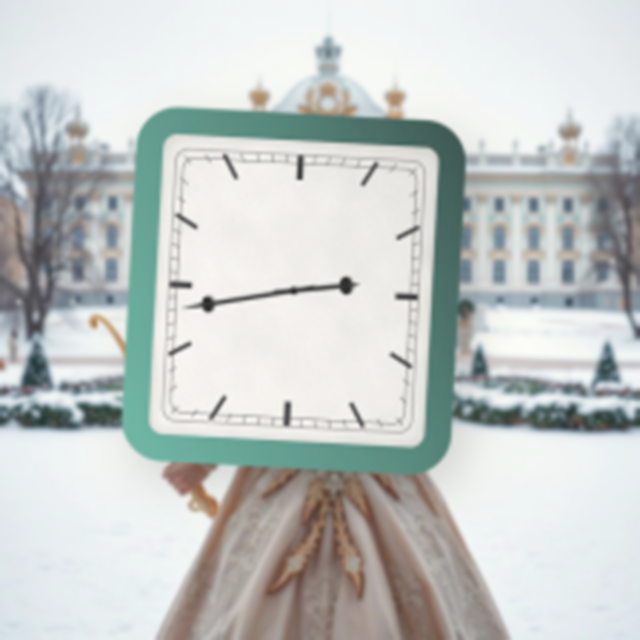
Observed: 2,43
